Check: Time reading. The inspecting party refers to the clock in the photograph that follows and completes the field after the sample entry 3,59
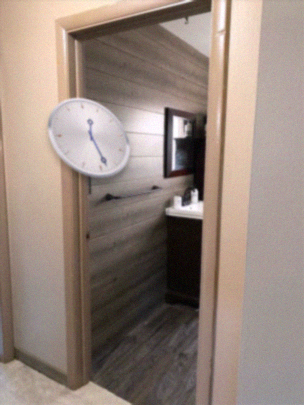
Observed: 12,28
